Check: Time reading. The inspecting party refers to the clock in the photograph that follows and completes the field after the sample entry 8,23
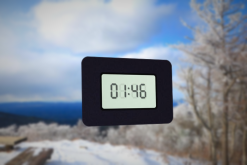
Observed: 1,46
